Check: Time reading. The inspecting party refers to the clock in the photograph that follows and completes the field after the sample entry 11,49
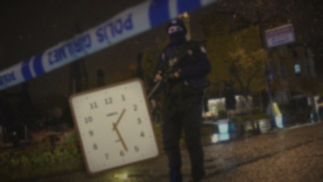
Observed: 1,28
